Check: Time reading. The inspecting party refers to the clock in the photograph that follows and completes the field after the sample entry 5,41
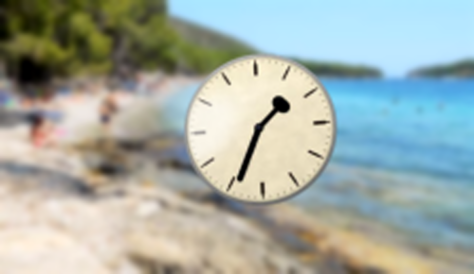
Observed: 1,34
